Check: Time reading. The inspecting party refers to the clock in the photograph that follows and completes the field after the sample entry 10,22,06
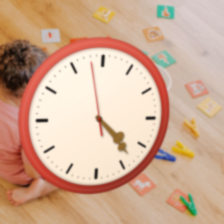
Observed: 4,22,58
